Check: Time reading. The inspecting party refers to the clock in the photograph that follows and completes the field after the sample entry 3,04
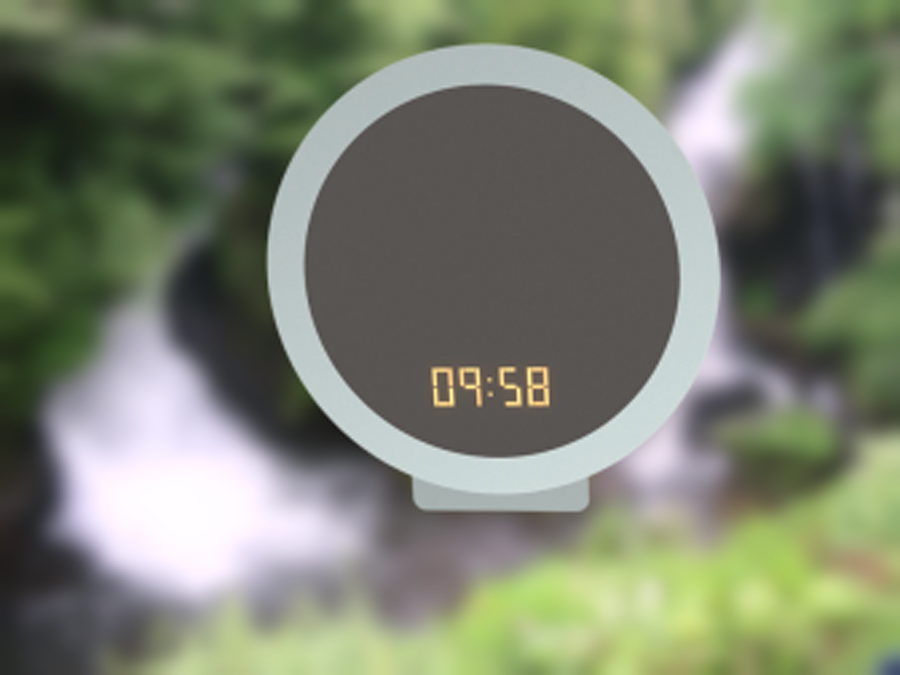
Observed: 9,58
